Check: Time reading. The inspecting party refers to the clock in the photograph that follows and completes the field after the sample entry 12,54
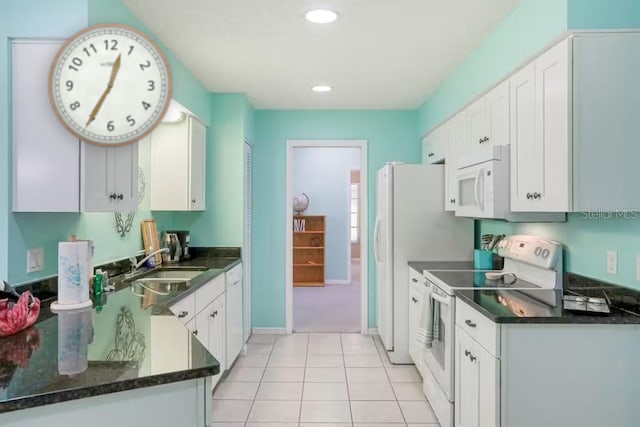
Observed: 12,35
